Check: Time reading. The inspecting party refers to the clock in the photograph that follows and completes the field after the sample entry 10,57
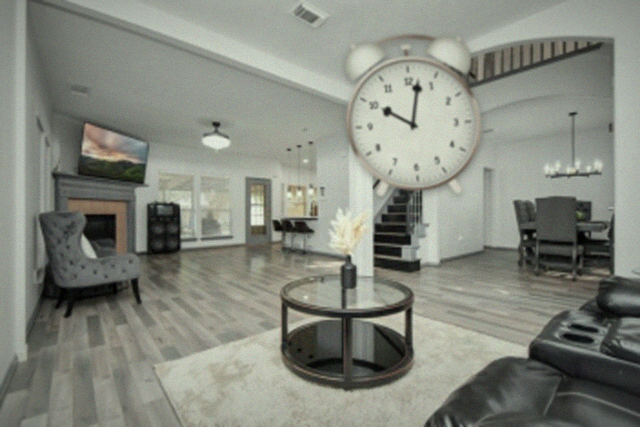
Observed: 10,02
